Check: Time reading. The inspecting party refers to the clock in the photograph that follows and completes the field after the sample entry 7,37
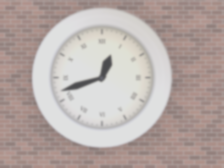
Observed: 12,42
